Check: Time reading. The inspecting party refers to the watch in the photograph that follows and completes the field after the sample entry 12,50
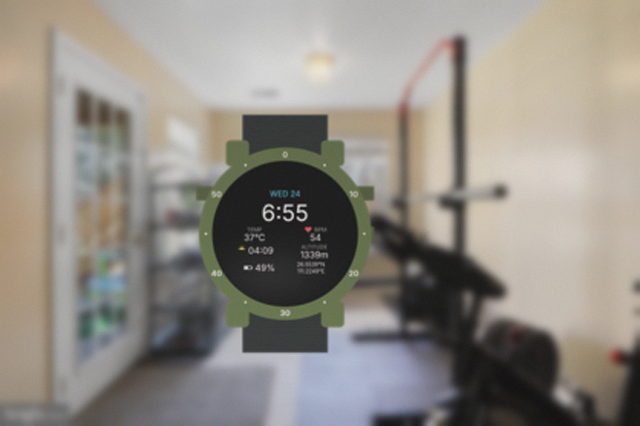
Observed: 6,55
